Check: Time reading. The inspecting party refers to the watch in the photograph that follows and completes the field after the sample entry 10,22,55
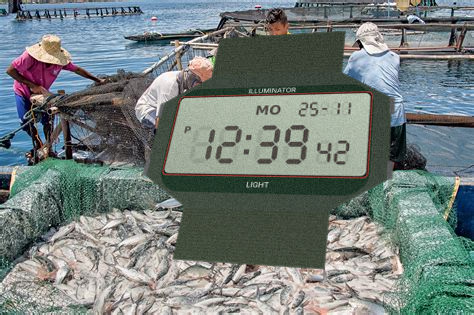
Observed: 12,39,42
